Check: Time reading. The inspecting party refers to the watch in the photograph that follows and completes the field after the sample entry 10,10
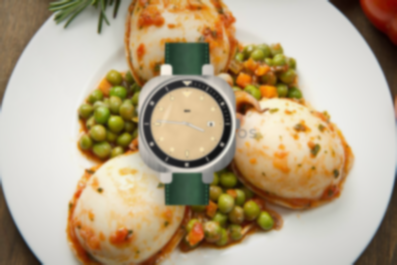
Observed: 3,46
